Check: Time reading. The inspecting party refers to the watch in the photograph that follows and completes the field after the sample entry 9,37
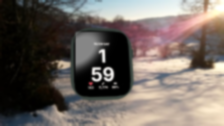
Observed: 1,59
